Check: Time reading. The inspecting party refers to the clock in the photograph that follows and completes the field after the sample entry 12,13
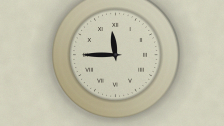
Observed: 11,45
